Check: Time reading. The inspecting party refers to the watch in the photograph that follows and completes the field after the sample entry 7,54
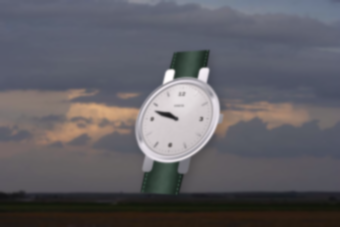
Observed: 9,48
